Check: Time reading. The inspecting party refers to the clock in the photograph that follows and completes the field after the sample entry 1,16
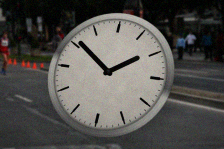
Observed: 1,51
